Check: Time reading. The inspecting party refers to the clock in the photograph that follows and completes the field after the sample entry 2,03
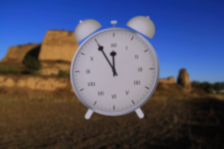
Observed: 11,55
